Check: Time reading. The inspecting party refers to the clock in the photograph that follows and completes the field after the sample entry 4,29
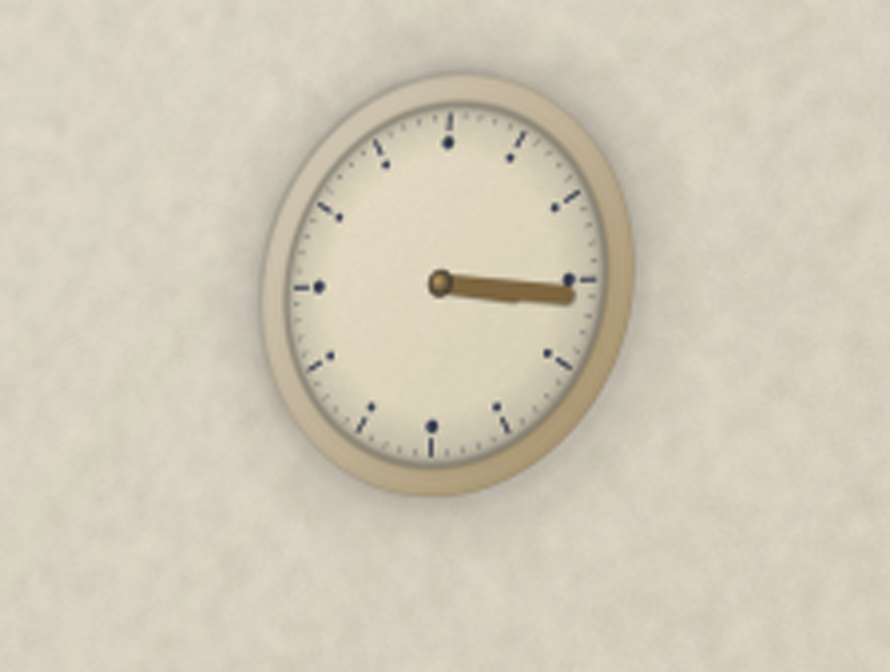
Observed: 3,16
